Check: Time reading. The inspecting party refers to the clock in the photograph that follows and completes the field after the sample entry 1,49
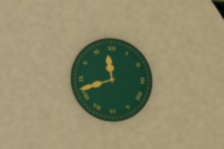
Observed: 11,42
